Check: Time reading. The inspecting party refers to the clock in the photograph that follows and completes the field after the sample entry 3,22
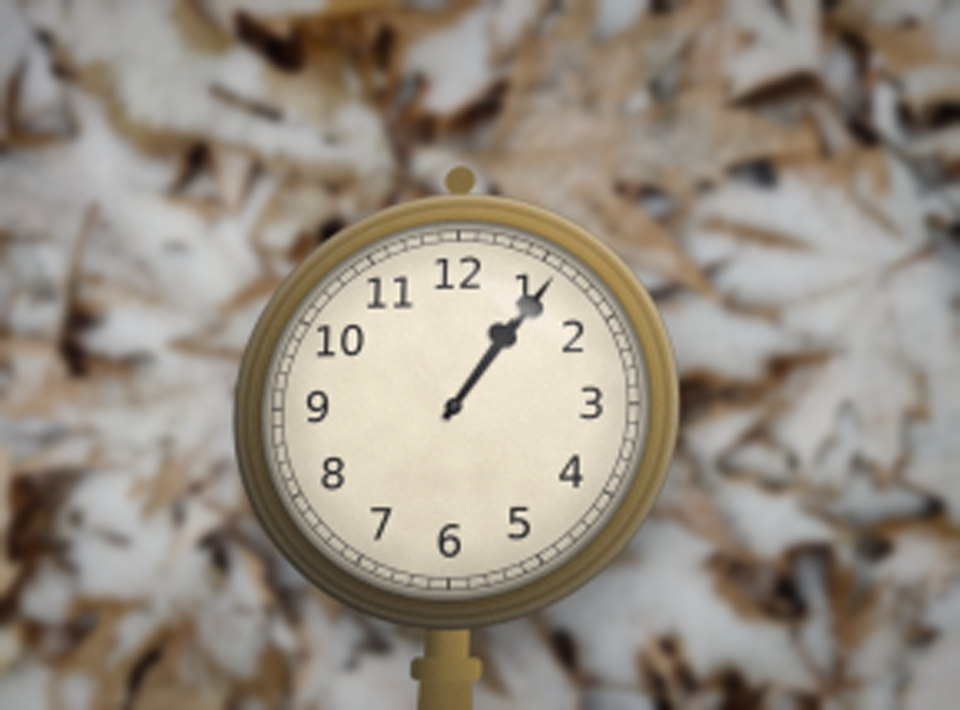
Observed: 1,06
